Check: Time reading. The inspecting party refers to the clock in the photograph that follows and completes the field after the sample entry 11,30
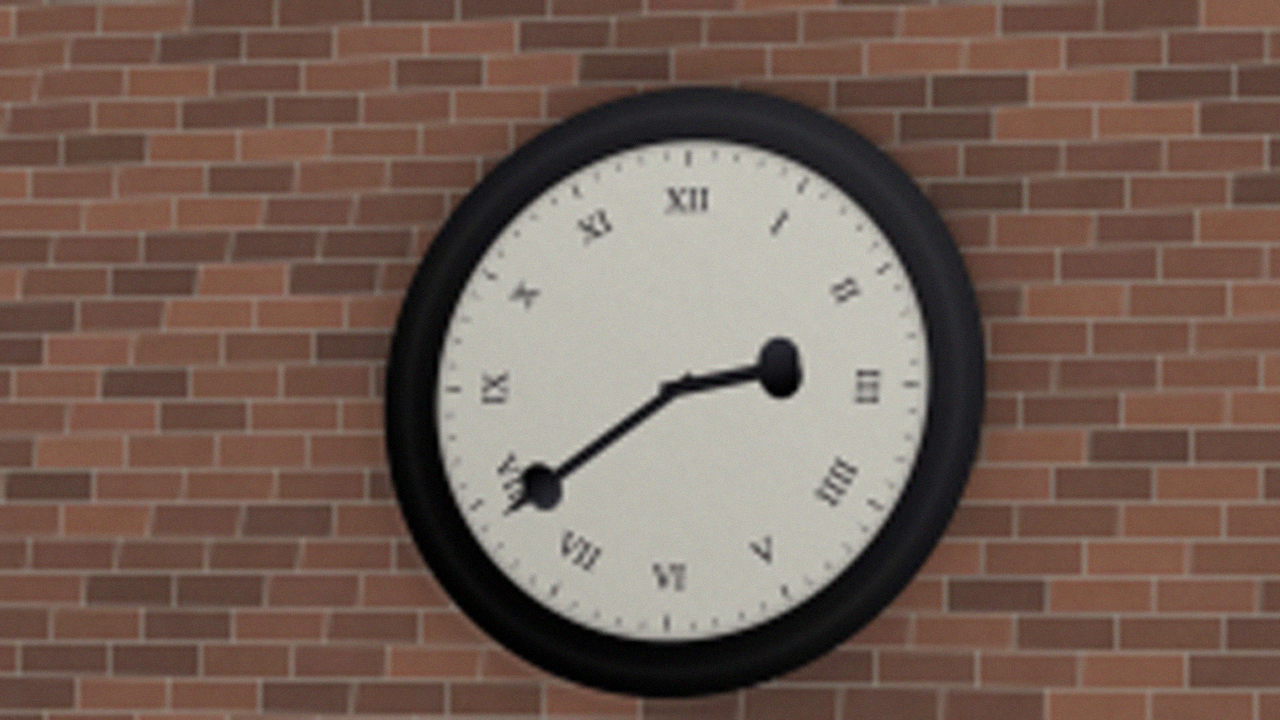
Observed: 2,39
